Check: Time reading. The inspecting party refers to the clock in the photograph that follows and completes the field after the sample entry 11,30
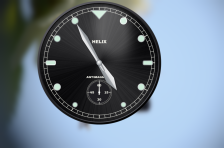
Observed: 4,55
